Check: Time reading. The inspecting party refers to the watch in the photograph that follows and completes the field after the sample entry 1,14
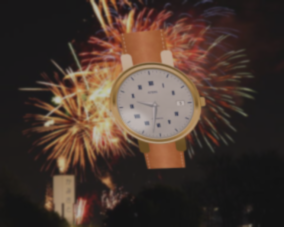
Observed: 9,32
